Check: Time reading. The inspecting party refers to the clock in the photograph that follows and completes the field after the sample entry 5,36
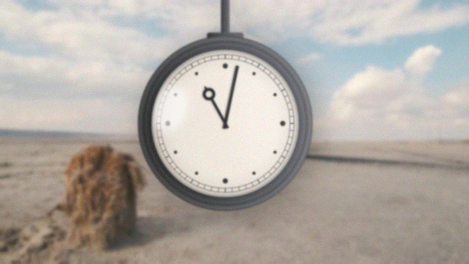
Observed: 11,02
